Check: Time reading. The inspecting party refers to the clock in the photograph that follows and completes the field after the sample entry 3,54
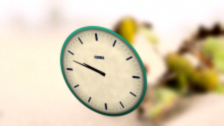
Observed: 9,48
